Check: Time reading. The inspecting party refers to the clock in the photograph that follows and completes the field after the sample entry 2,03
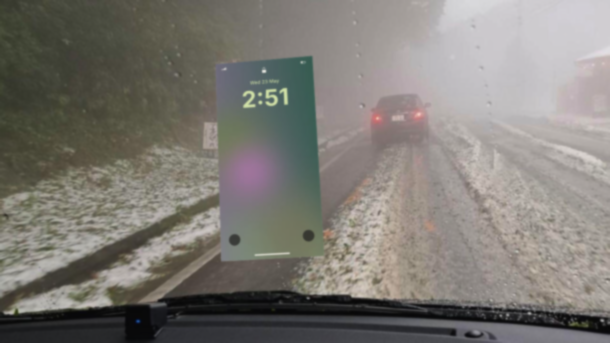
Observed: 2,51
